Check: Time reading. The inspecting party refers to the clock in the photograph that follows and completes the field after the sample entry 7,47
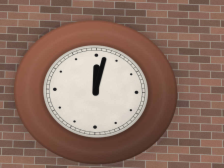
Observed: 12,02
